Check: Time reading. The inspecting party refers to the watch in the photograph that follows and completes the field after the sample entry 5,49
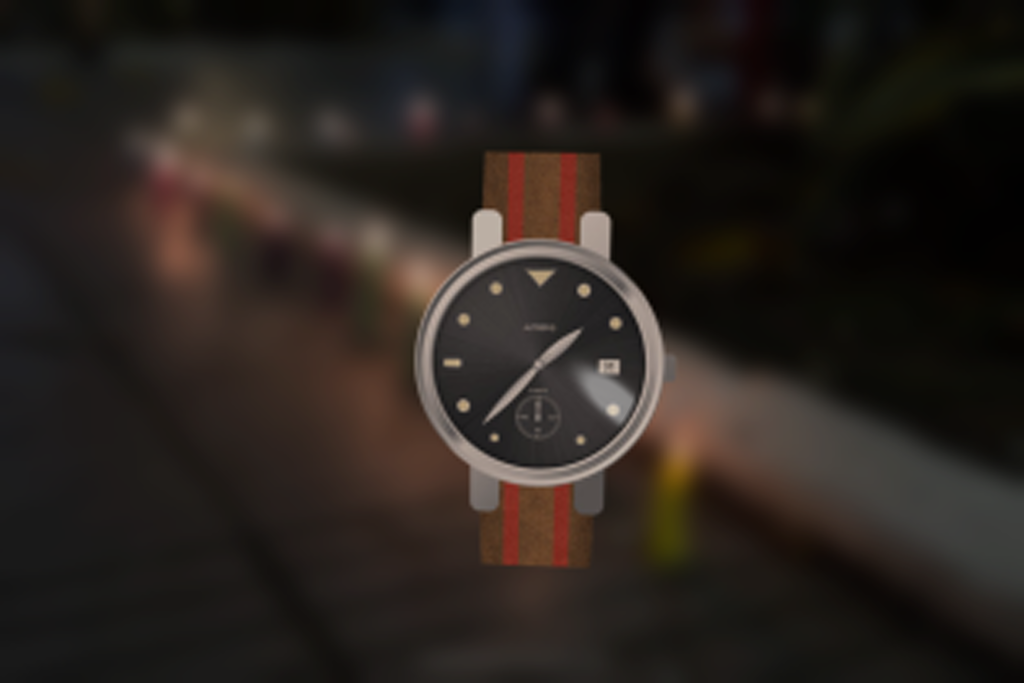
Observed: 1,37
